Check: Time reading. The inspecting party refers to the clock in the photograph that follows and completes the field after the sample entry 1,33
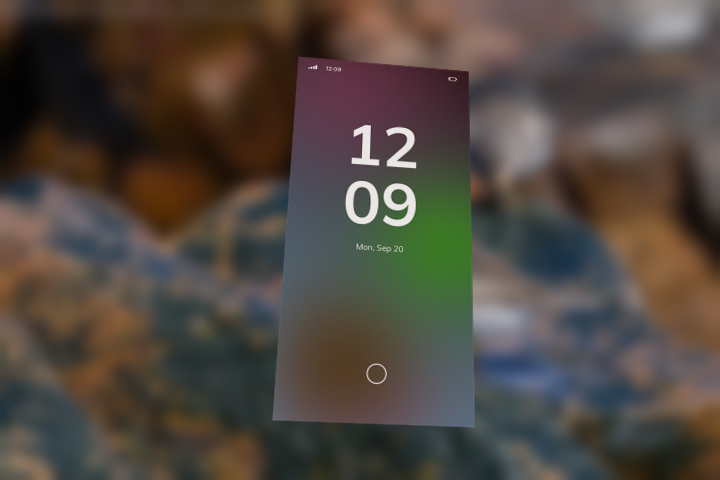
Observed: 12,09
